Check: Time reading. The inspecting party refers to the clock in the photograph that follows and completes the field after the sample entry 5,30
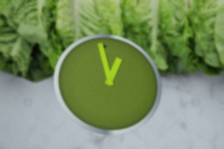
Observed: 12,59
